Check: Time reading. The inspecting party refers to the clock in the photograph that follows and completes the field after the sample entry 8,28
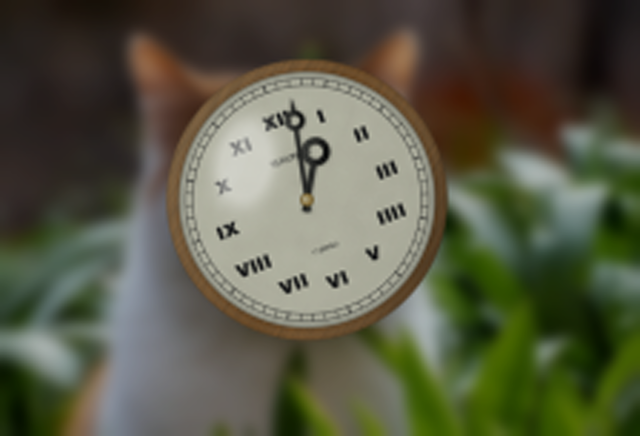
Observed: 1,02
